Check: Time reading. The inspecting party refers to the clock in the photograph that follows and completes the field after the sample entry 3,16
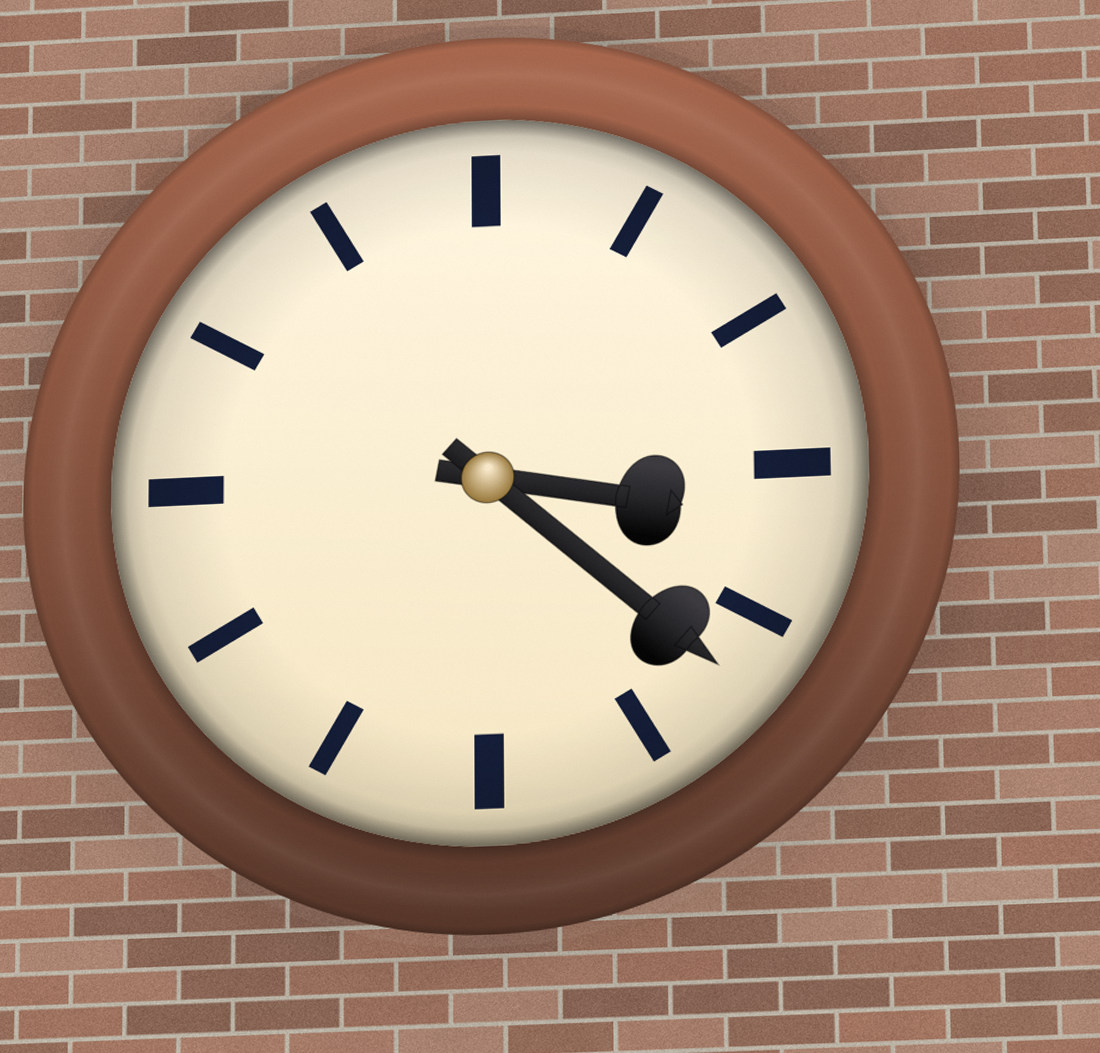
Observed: 3,22
